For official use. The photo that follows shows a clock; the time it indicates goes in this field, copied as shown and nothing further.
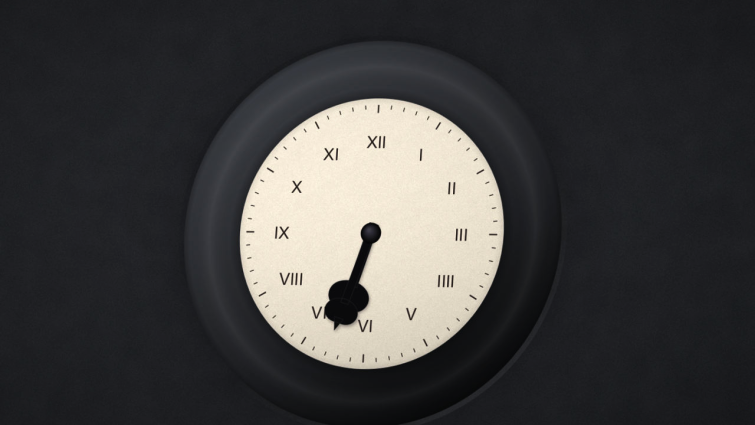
6:33
